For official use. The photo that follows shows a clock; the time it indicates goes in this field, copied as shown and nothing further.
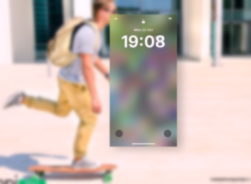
19:08
